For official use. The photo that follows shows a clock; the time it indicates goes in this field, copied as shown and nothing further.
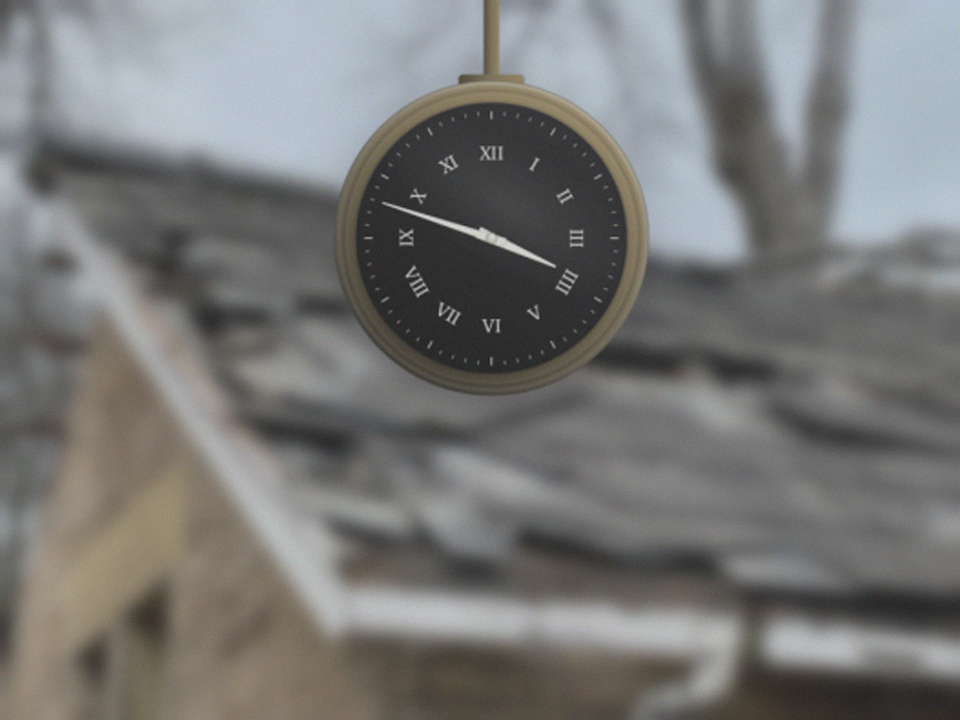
3:48
